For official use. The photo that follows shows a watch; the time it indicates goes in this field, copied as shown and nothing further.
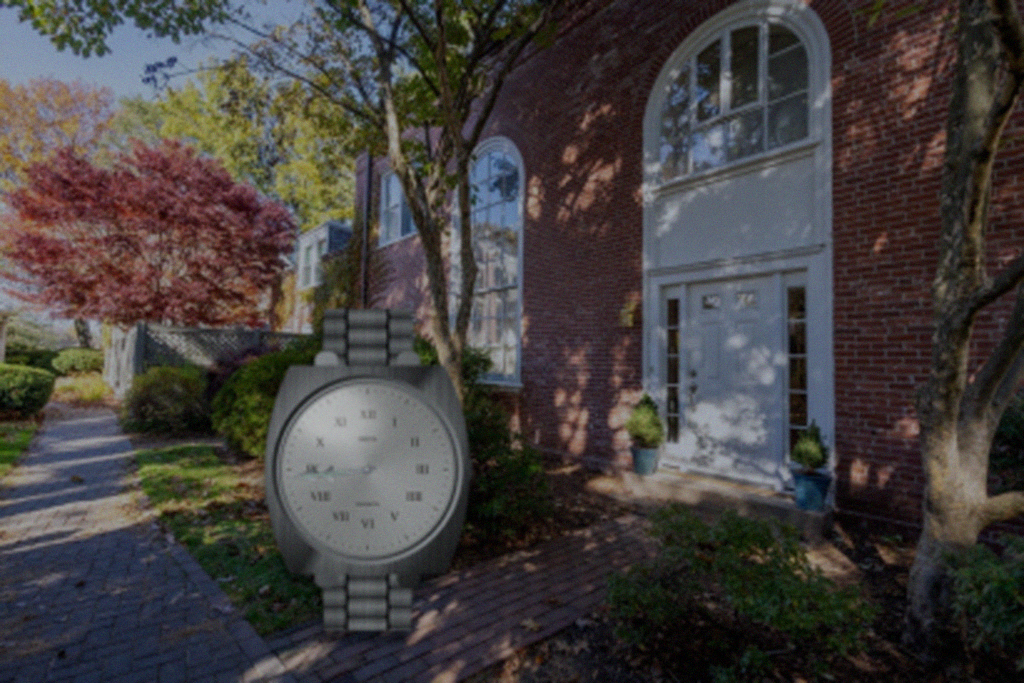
8:44
